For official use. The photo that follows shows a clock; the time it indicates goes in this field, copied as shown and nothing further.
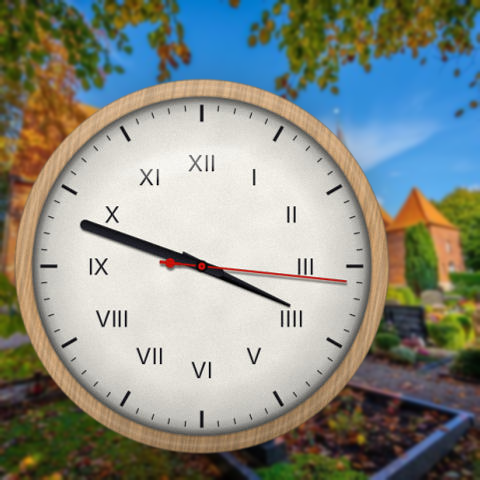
3:48:16
